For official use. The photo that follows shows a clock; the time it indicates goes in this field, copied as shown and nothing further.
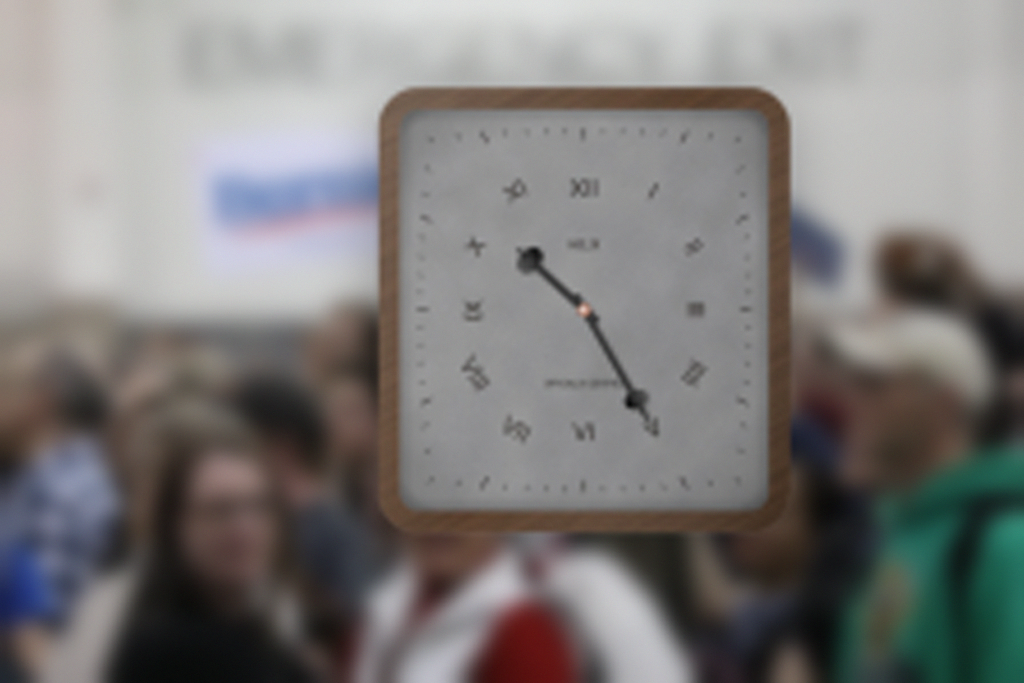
10:25
